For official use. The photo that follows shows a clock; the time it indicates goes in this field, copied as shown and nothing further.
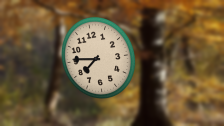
7:46
